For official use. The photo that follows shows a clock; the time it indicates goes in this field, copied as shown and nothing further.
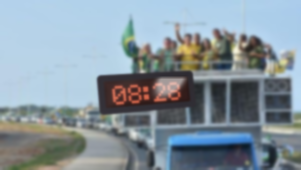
8:28
